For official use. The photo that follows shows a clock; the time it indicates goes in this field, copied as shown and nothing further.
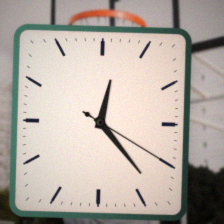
12:23:20
